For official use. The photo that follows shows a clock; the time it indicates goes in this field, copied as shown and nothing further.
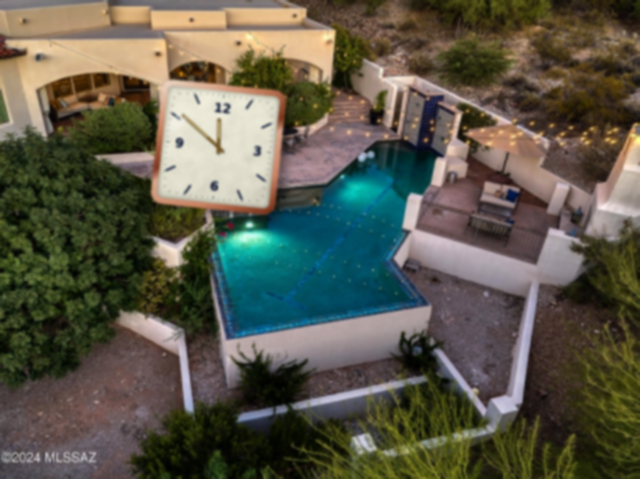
11:51
